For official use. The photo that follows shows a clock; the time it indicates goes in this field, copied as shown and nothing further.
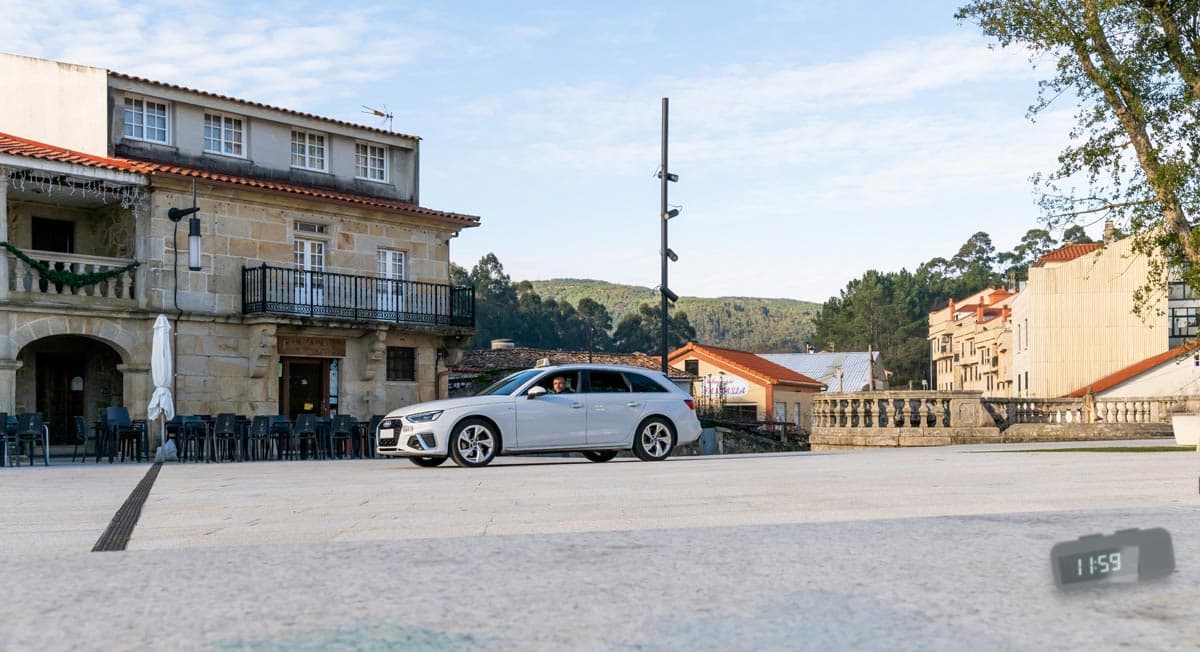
11:59
